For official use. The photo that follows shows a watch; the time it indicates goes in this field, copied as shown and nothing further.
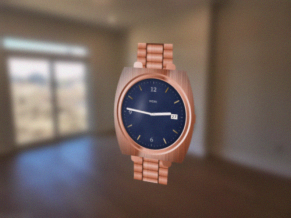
2:46
